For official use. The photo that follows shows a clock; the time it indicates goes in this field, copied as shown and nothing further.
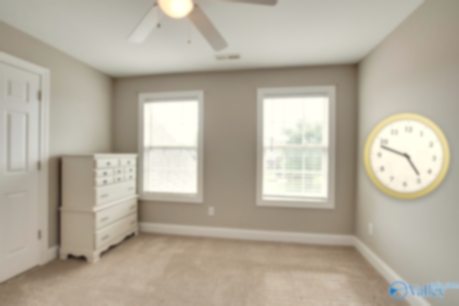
4:48
